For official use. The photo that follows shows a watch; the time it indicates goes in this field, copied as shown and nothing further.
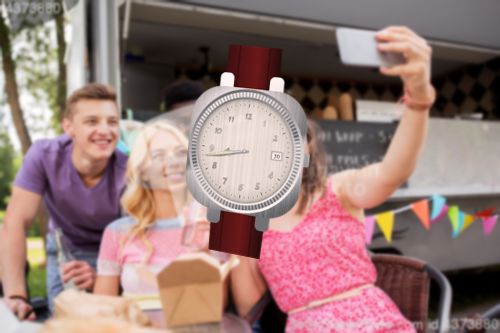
8:43
